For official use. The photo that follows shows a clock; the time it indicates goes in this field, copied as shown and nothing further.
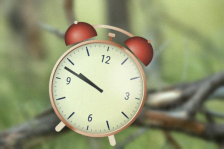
9:48
